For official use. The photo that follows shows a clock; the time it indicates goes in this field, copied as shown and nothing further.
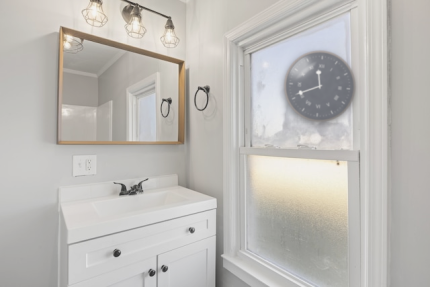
11:41
